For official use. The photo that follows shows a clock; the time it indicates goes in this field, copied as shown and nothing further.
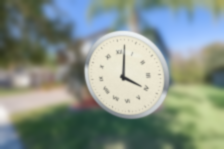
4:02
